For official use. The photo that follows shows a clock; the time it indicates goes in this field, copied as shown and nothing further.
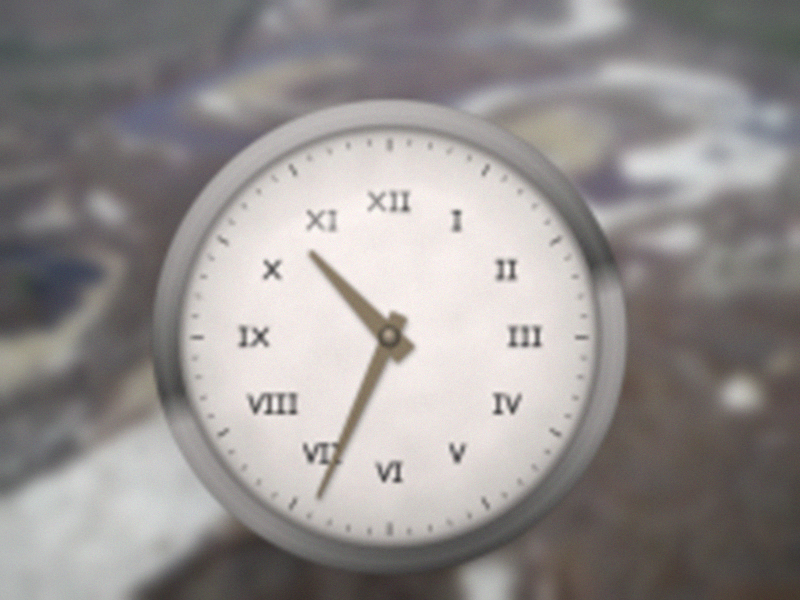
10:34
